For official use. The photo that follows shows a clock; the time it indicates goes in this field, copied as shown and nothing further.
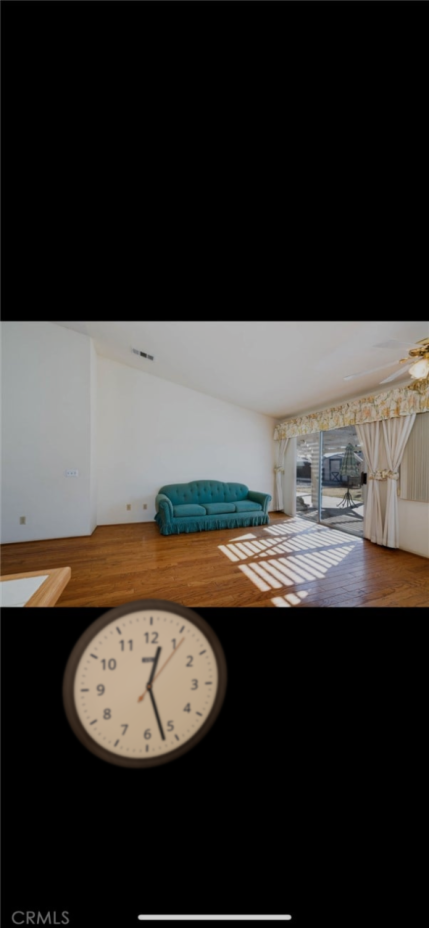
12:27:06
